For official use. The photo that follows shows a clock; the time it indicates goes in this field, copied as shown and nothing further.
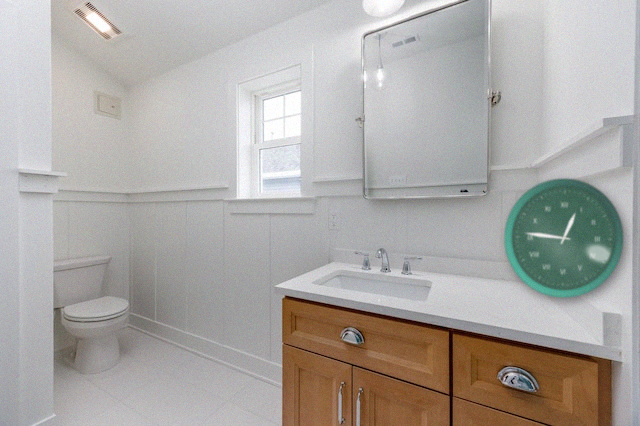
12:46
